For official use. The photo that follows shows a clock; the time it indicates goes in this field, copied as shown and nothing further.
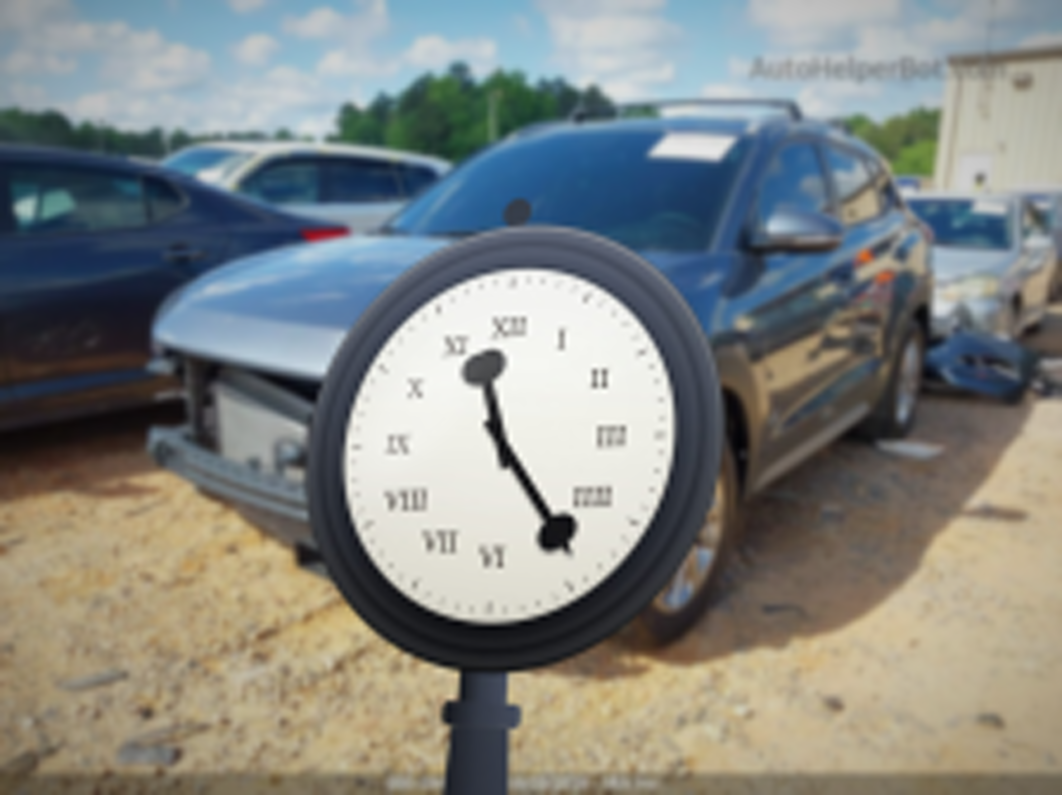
11:24
